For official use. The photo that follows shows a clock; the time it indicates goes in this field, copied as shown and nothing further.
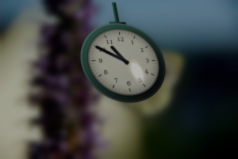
10:50
